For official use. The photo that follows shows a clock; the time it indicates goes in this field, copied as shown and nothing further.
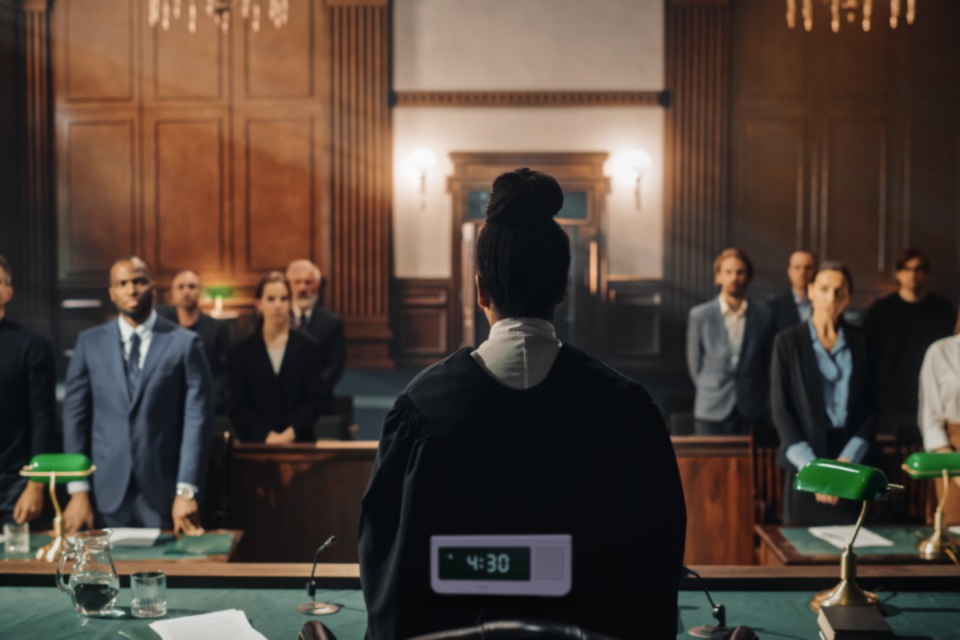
4:30
